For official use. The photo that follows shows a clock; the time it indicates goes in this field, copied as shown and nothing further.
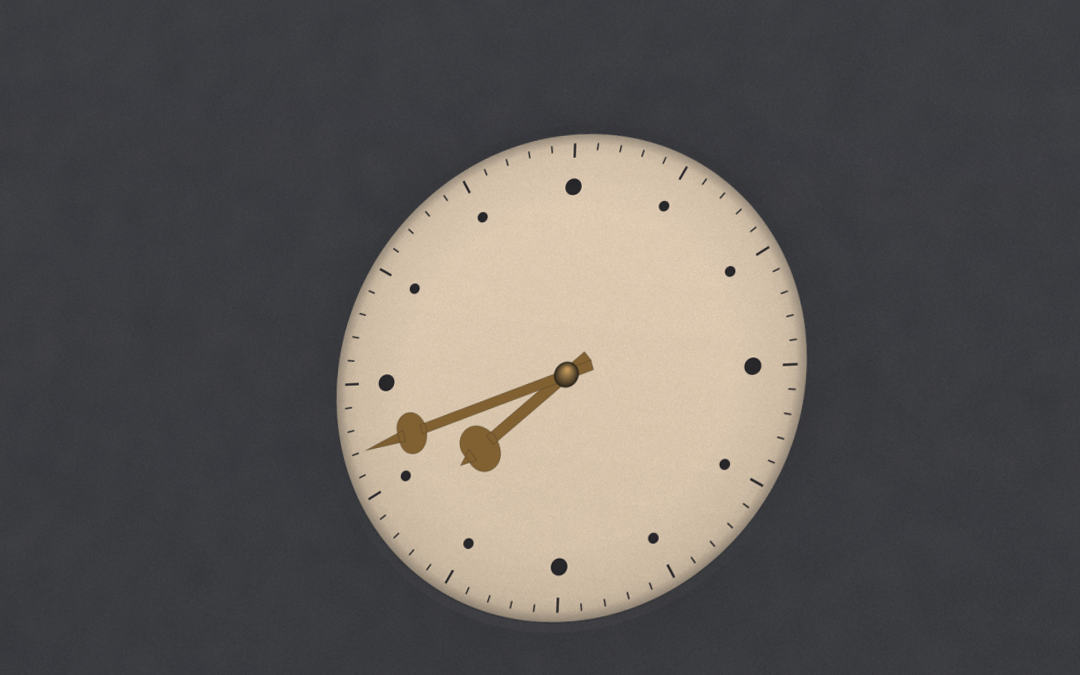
7:42
